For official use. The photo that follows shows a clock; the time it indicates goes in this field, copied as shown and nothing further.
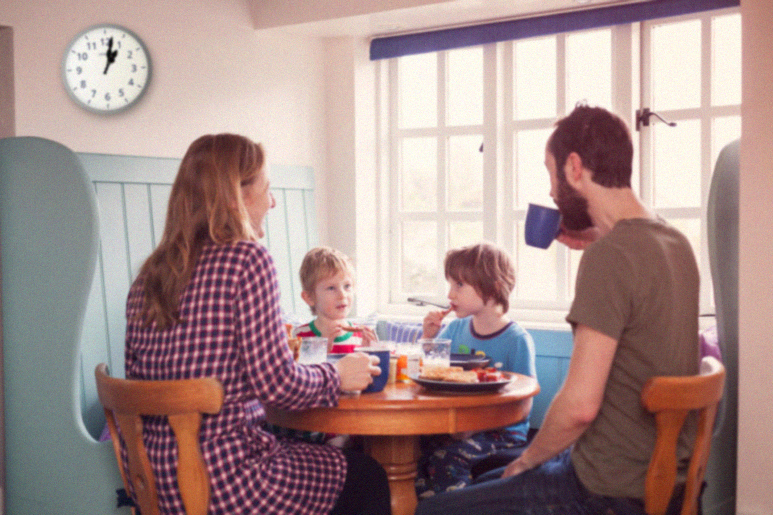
1:02
